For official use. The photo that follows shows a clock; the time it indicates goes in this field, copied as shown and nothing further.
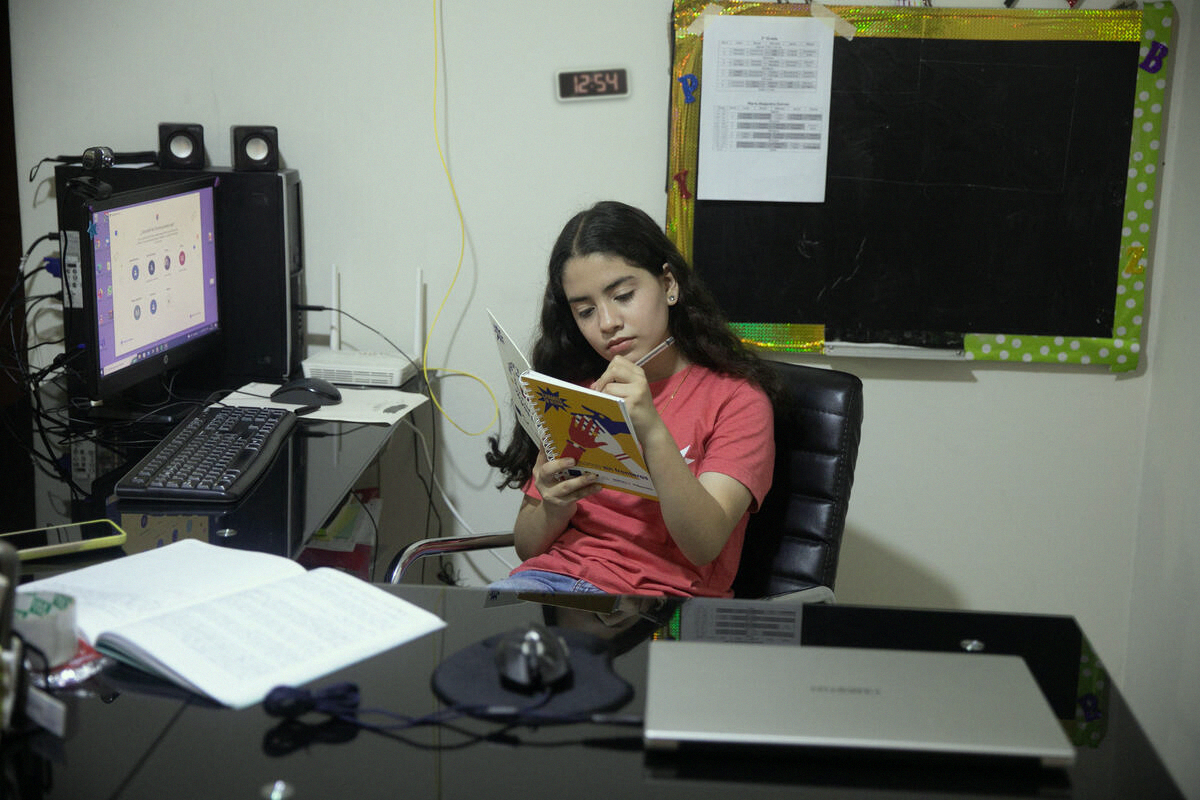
12:54
